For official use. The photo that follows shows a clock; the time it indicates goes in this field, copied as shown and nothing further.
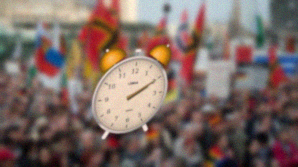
2:10
